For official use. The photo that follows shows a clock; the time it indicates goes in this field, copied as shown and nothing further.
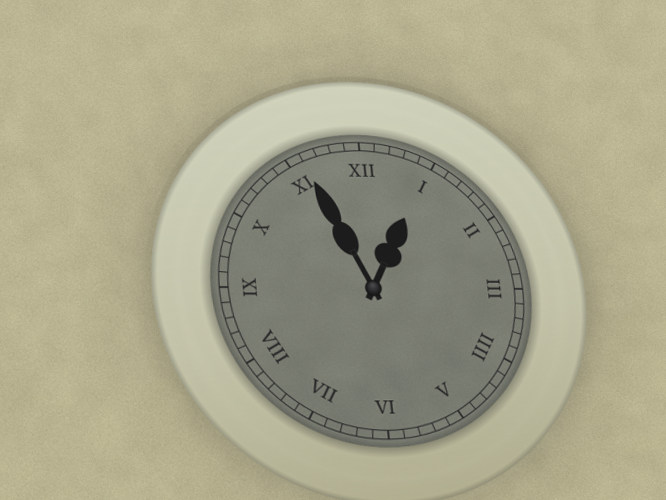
12:56
